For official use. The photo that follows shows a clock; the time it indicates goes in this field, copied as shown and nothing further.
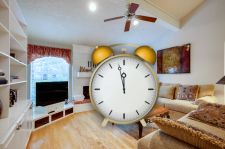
11:58
